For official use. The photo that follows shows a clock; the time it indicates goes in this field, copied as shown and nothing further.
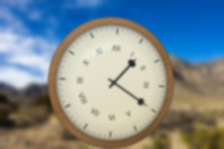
1:20
